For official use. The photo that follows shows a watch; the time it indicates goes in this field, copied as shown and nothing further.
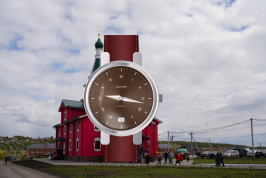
9:17
